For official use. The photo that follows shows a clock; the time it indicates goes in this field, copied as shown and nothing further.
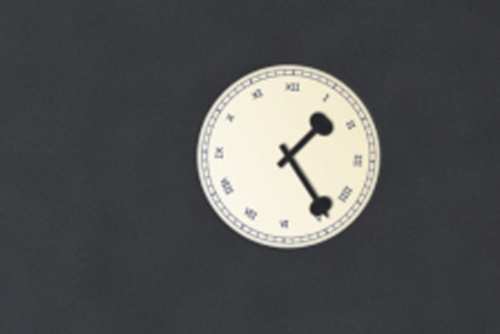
1:24
